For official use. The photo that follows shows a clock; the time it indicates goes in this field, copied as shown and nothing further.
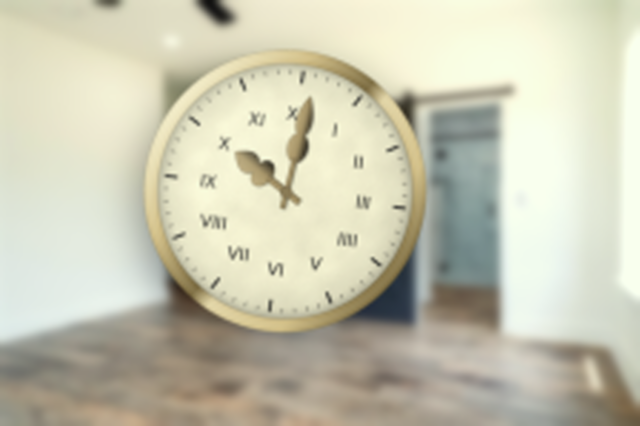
10:01
